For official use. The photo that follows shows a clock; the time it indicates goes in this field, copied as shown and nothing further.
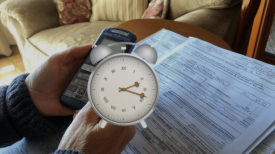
2:18
